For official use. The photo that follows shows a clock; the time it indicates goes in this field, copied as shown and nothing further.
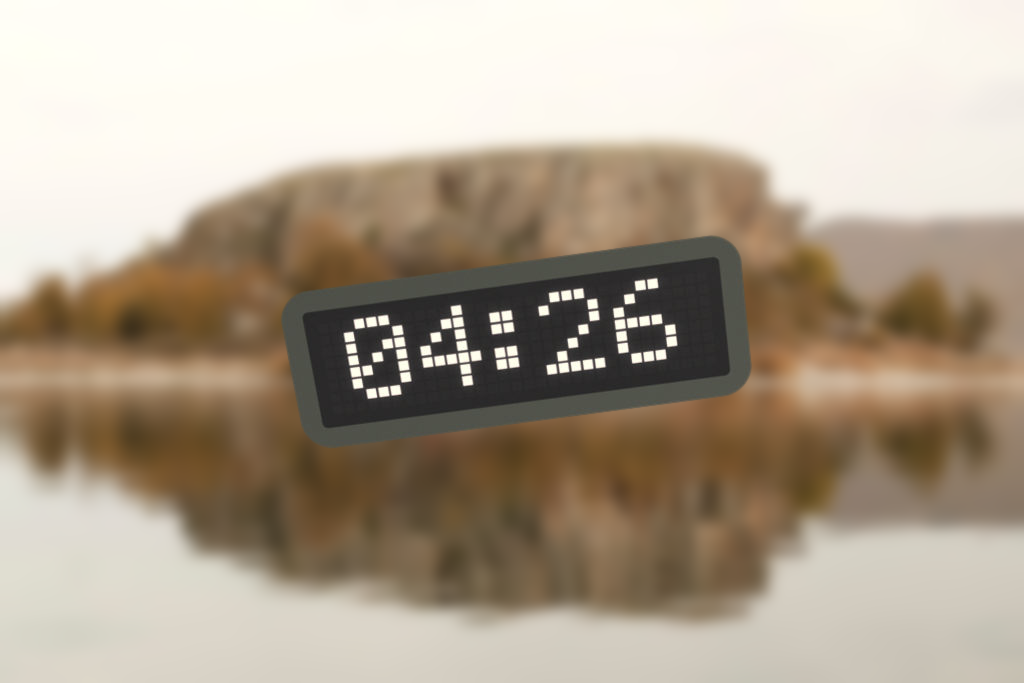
4:26
